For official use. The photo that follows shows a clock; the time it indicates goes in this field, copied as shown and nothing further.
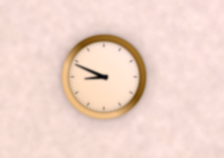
8:49
